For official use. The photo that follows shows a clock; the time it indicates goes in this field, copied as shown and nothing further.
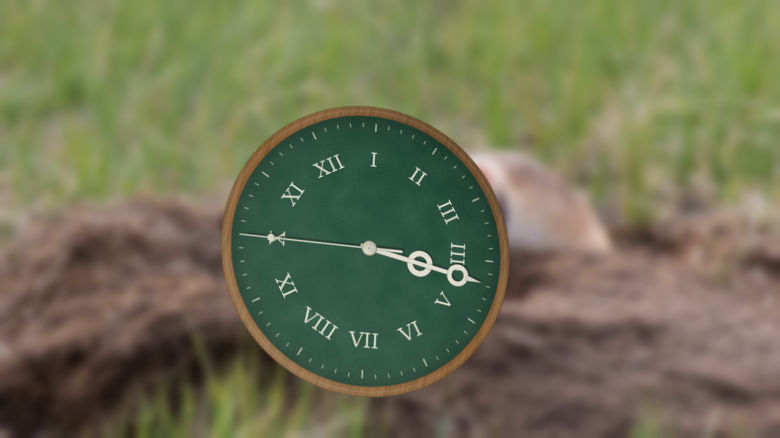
4:21:50
